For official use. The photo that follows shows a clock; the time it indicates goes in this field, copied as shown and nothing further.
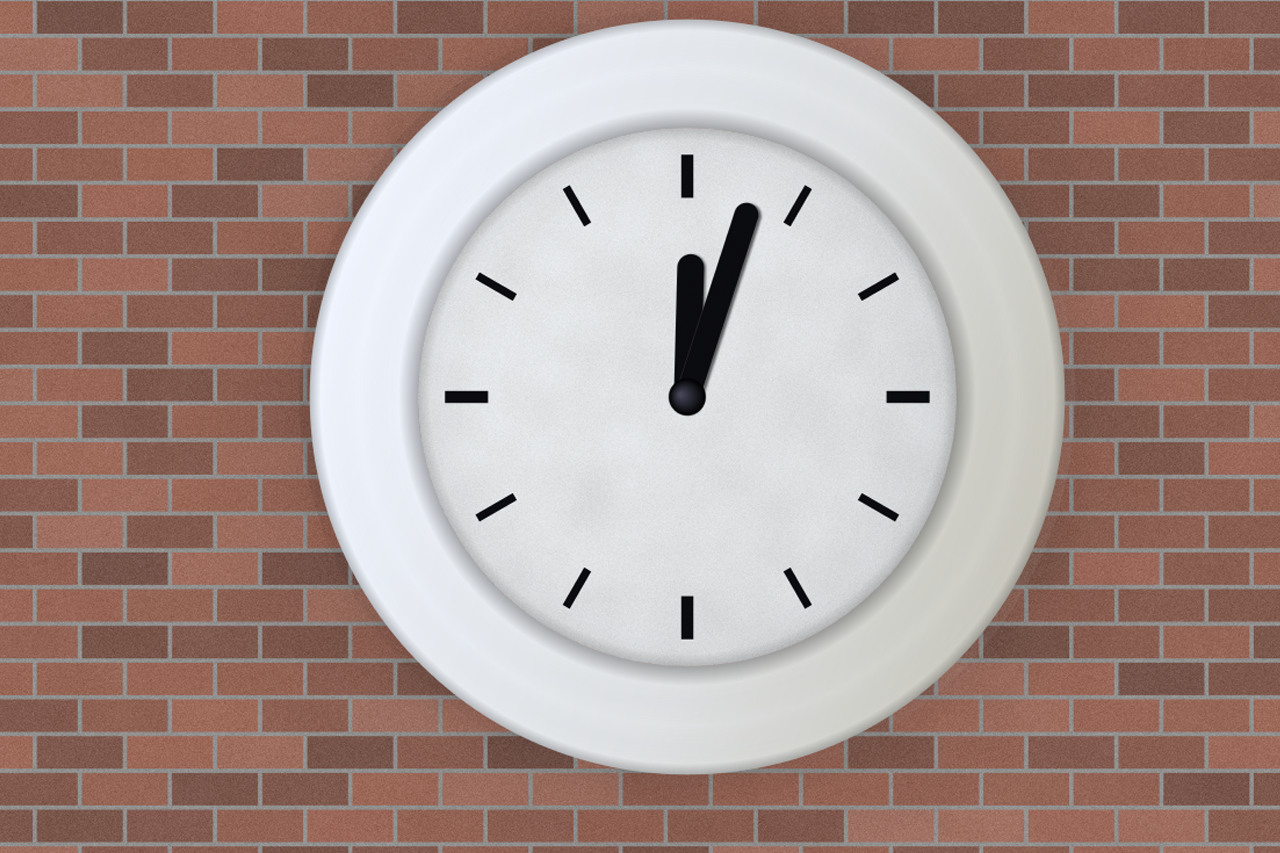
12:03
